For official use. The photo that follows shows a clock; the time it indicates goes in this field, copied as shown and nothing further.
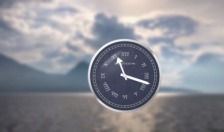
11:18
